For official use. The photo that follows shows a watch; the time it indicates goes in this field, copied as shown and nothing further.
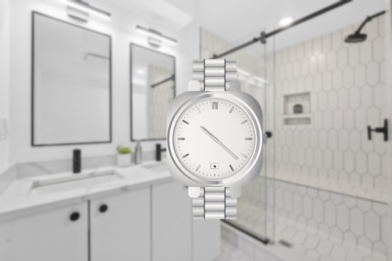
10:22
